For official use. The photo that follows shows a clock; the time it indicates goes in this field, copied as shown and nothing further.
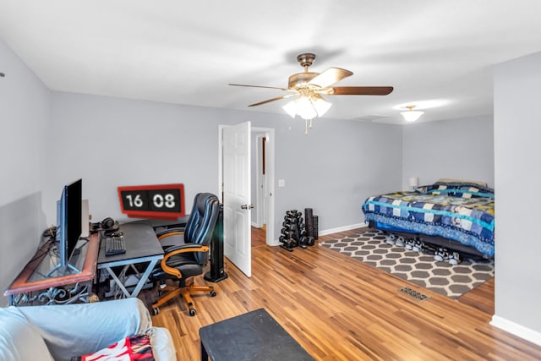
16:08
